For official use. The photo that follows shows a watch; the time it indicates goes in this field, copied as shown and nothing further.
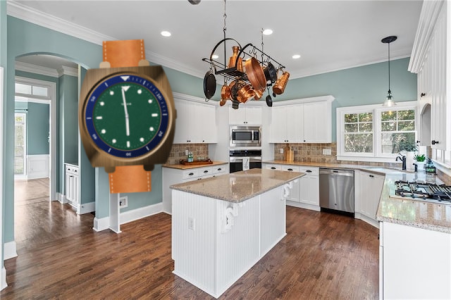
5:59
